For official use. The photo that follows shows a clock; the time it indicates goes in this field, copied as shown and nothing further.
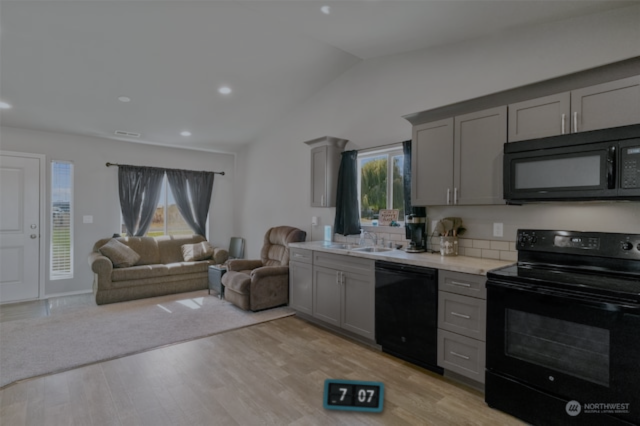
7:07
